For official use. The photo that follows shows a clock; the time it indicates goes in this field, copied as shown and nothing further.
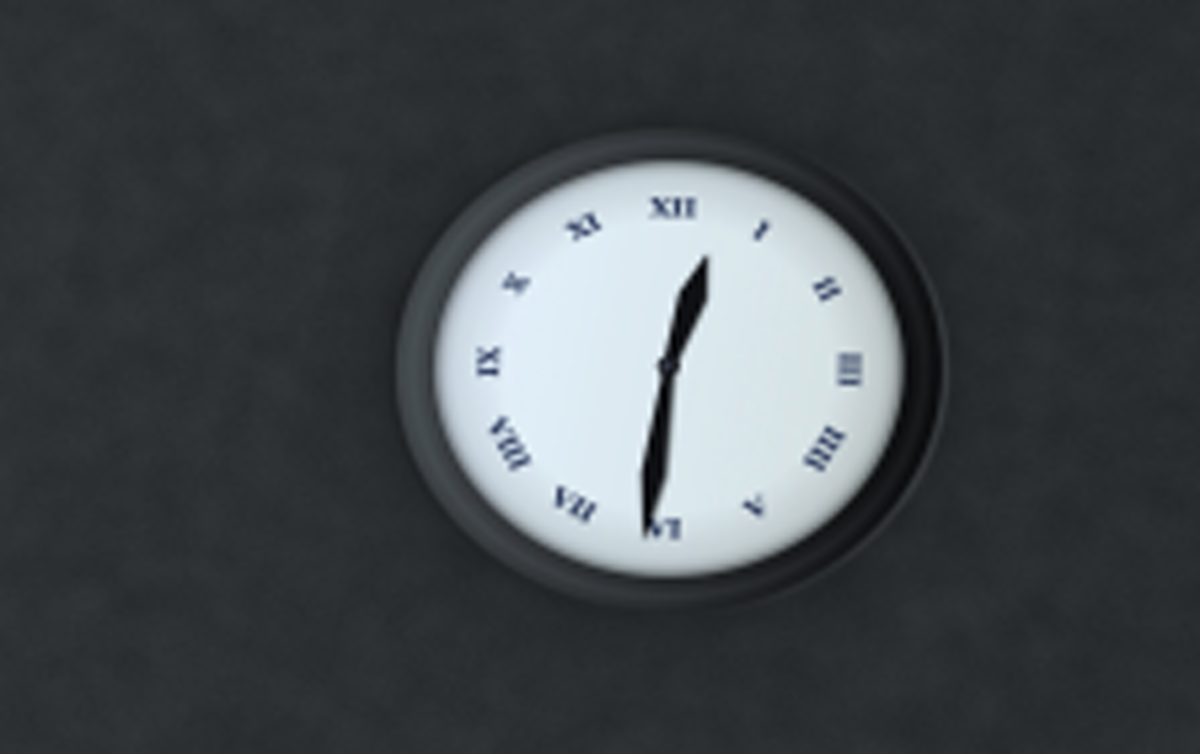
12:31
